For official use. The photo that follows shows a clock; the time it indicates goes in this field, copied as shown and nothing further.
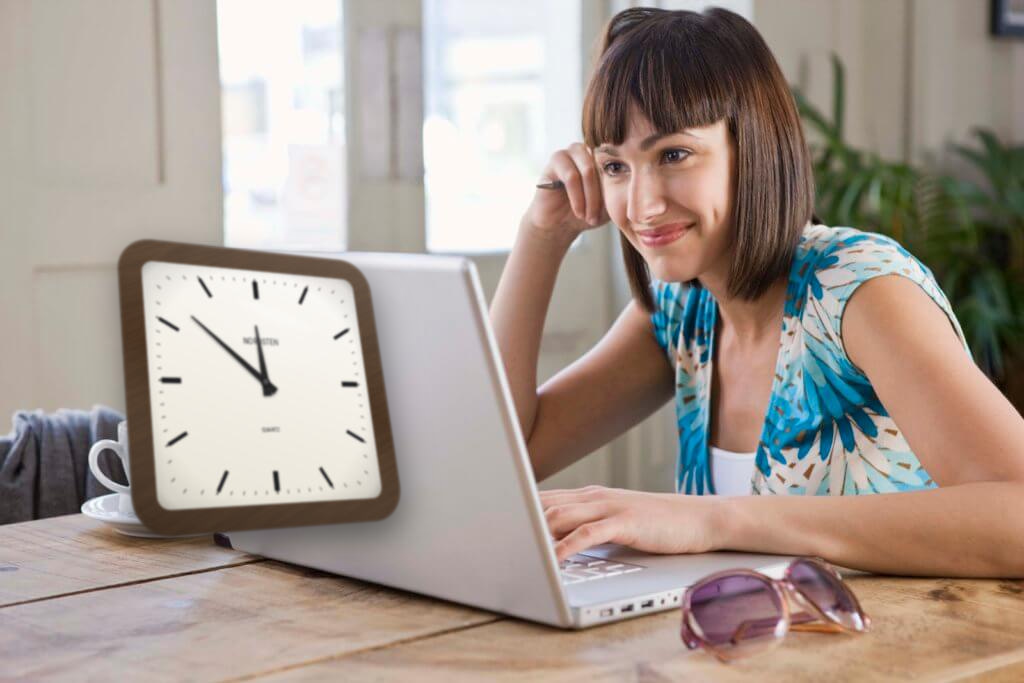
11:52
